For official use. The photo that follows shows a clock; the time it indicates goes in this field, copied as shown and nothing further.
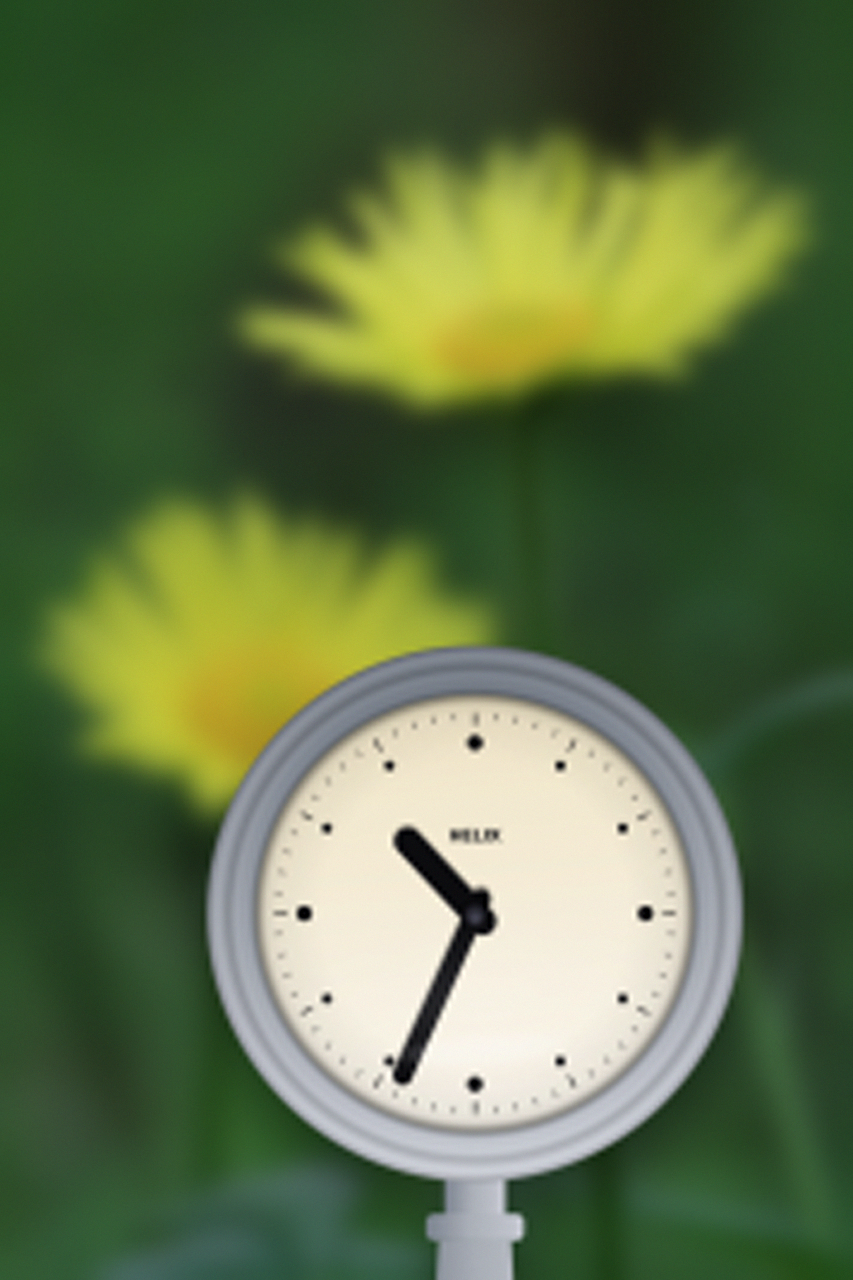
10:34
